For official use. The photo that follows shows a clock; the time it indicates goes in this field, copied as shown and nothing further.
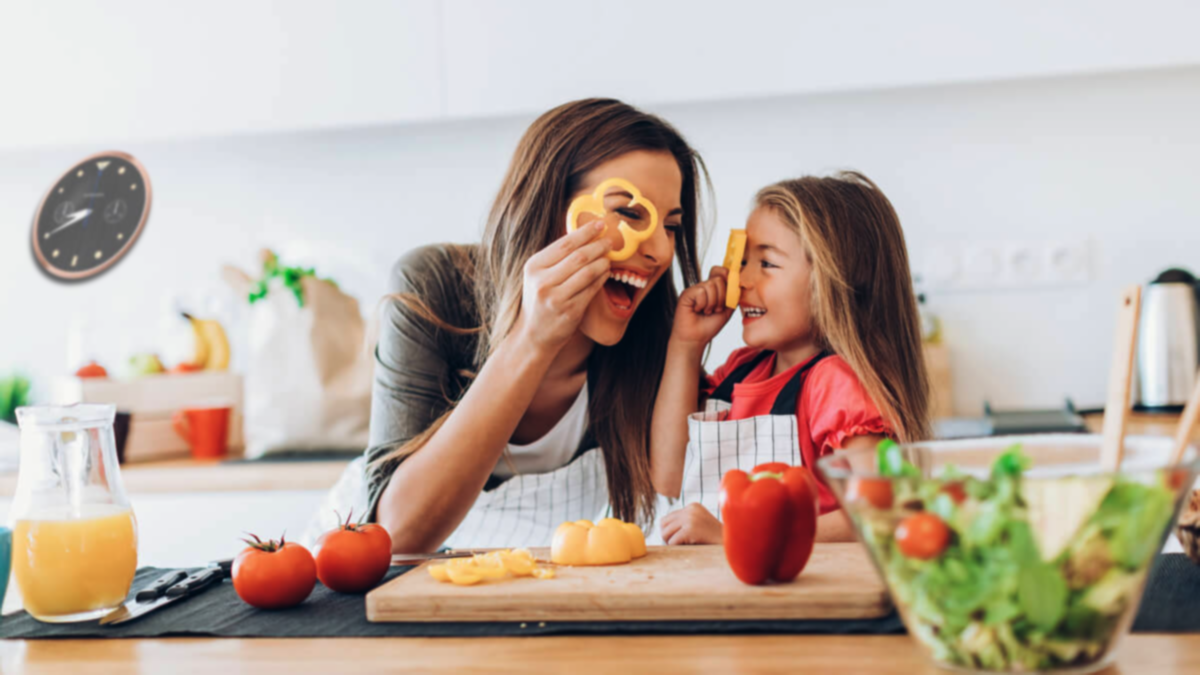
8:40
